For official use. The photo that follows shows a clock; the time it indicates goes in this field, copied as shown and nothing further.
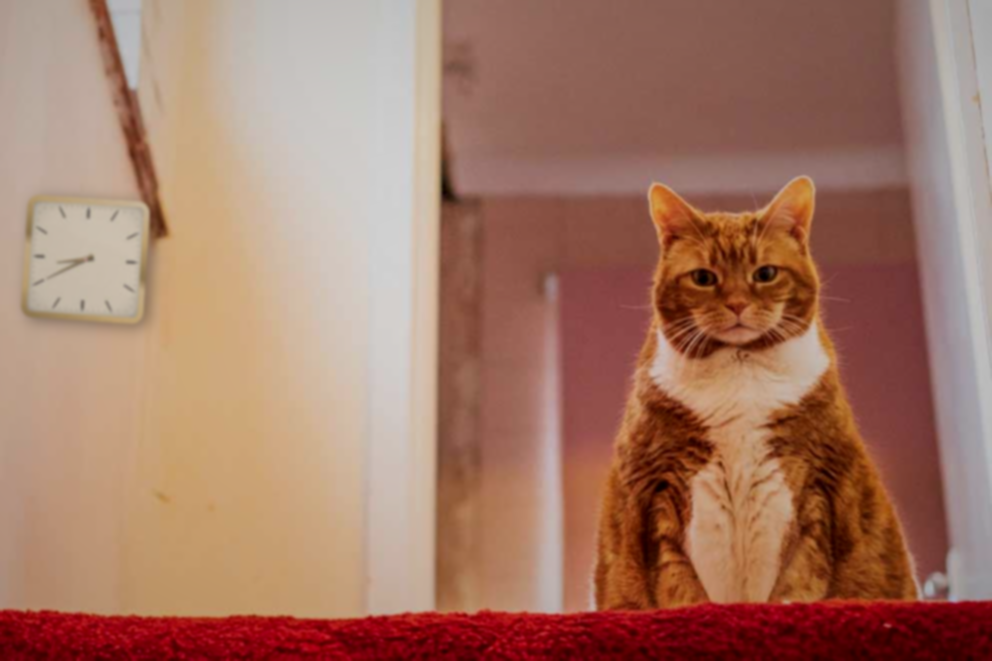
8:40
